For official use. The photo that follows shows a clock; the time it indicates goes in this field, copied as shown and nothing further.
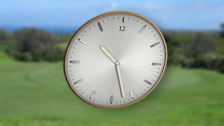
10:27
